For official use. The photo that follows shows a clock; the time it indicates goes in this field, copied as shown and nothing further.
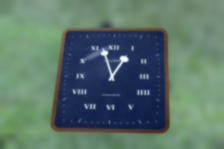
12:57
